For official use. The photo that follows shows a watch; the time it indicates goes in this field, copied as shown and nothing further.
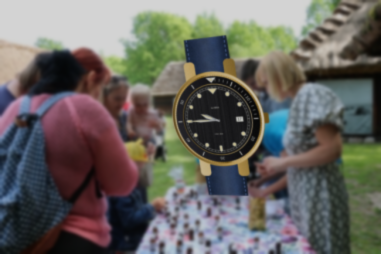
9:45
